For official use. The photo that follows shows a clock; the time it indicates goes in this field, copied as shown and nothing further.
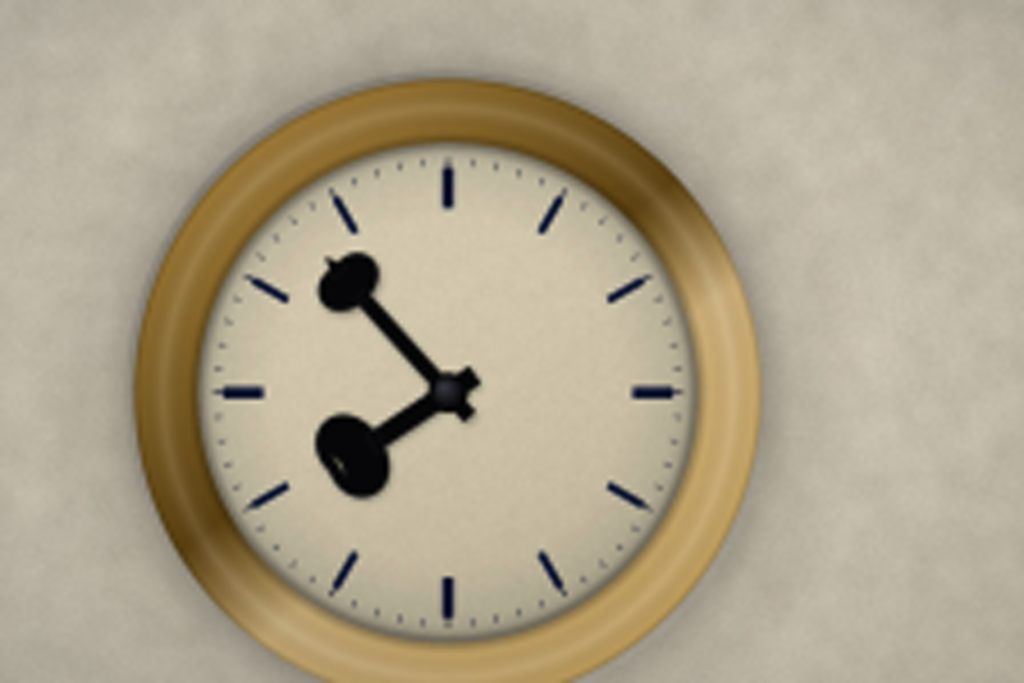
7:53
